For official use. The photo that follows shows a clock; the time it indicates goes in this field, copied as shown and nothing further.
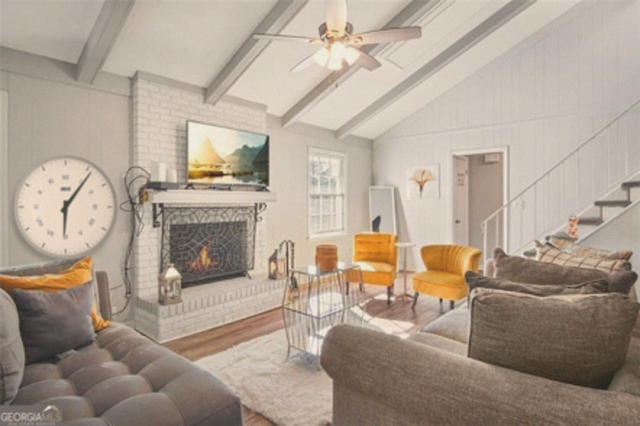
6:06
